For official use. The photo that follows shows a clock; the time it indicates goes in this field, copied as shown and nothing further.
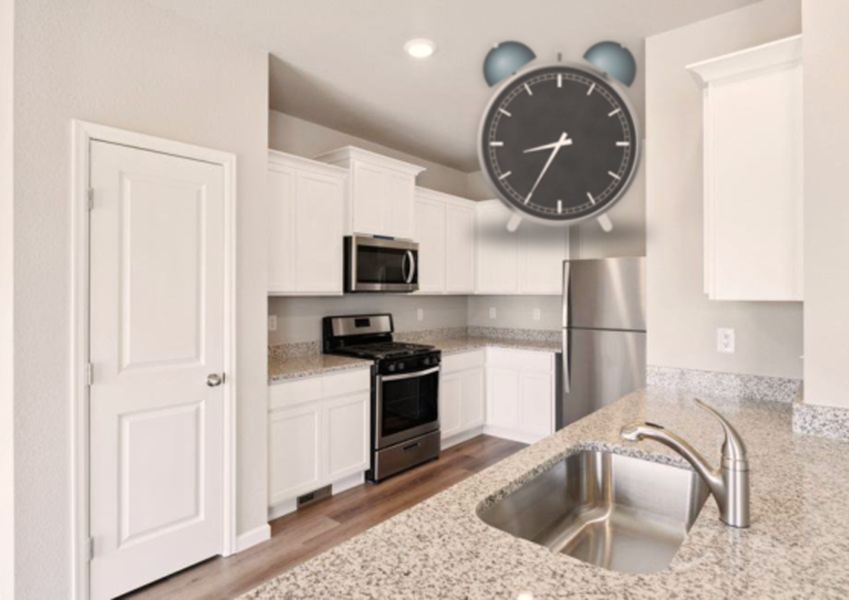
8:35
